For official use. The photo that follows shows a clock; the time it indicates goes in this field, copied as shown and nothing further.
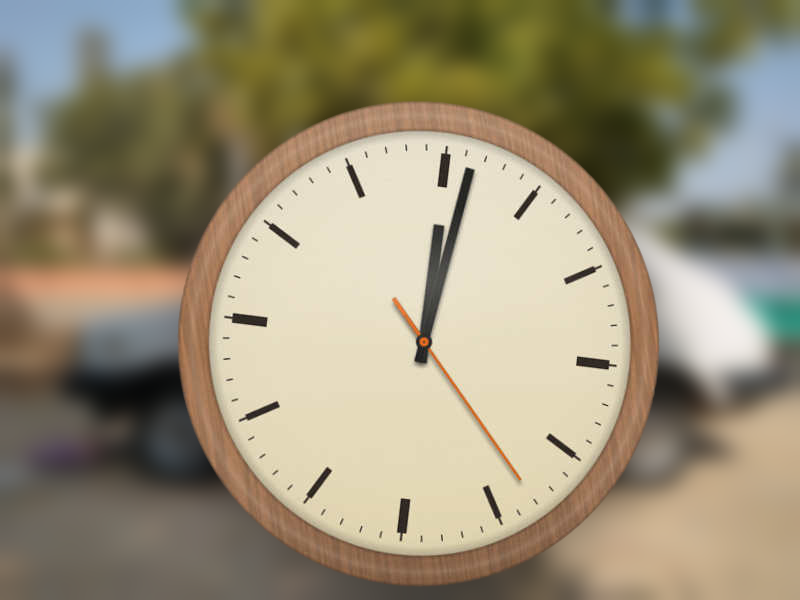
12:01:23
